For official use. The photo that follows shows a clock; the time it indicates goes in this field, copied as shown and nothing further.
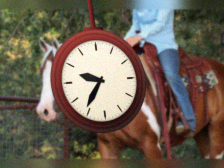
9:36
